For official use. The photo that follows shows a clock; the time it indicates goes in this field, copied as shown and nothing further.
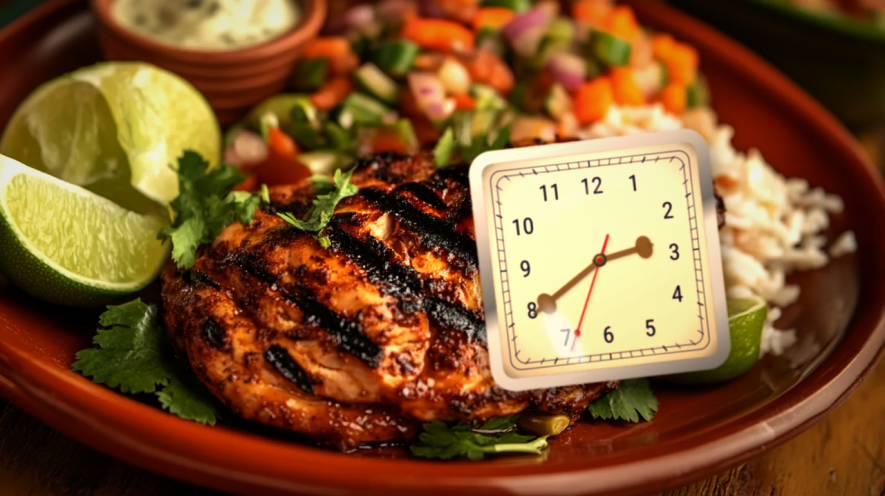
2:39:34
